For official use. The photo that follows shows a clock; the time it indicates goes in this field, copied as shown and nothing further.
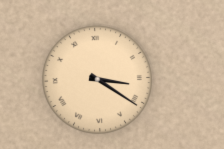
3:21
